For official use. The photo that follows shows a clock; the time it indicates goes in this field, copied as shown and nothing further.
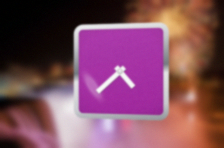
4:38
